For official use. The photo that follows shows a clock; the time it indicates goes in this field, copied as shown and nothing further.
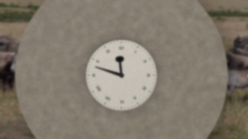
11:48
